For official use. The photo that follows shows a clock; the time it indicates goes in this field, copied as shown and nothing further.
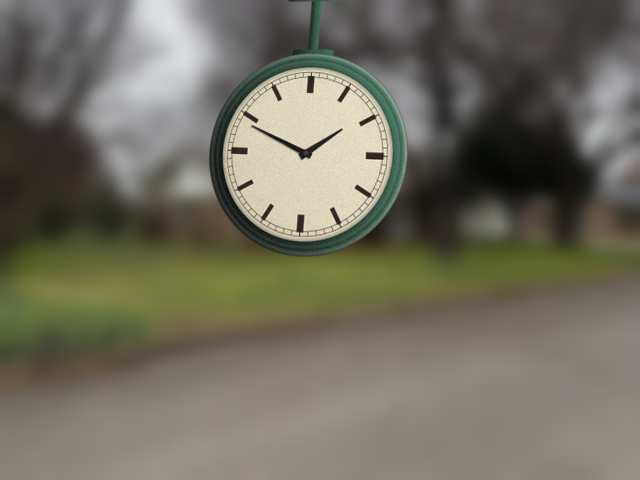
1:49
